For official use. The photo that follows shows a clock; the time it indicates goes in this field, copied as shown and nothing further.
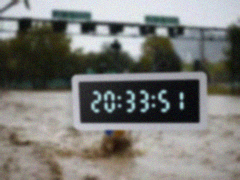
20:33:51
